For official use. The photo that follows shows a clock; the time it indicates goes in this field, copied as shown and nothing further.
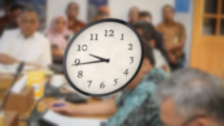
9:44
